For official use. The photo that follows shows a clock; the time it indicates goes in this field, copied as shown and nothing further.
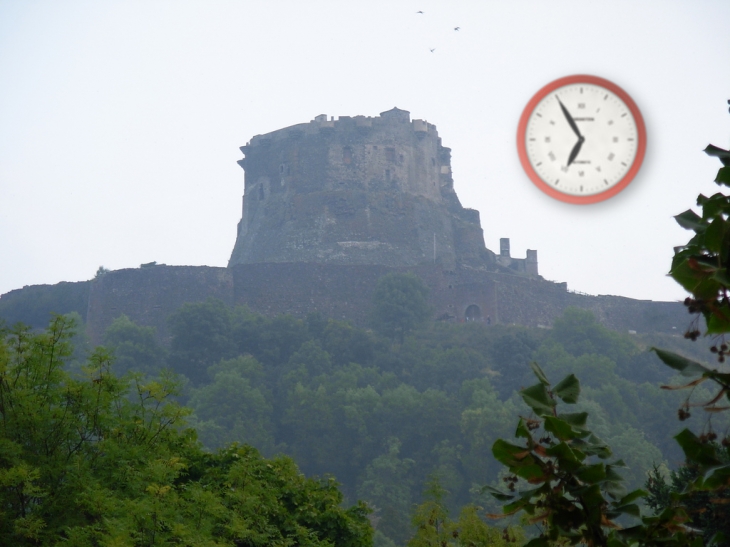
6:55
